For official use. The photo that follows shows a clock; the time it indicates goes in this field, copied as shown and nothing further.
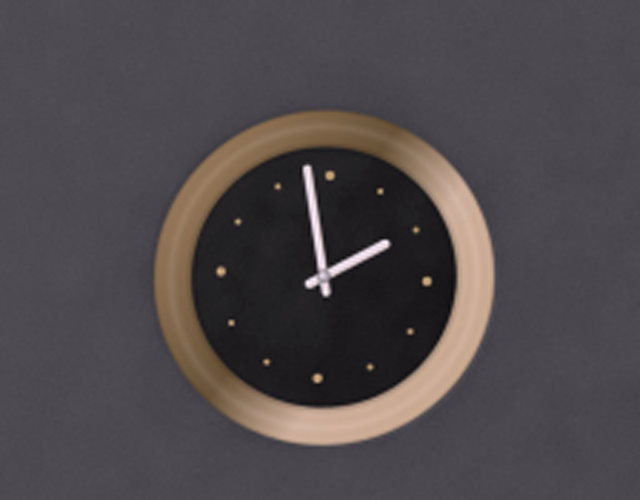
1:58
